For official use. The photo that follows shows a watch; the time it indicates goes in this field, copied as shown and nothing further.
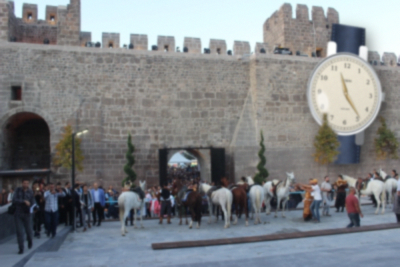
11:24
